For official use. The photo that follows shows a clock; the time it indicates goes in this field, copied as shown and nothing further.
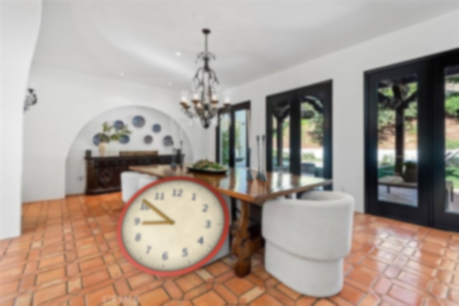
8:51
